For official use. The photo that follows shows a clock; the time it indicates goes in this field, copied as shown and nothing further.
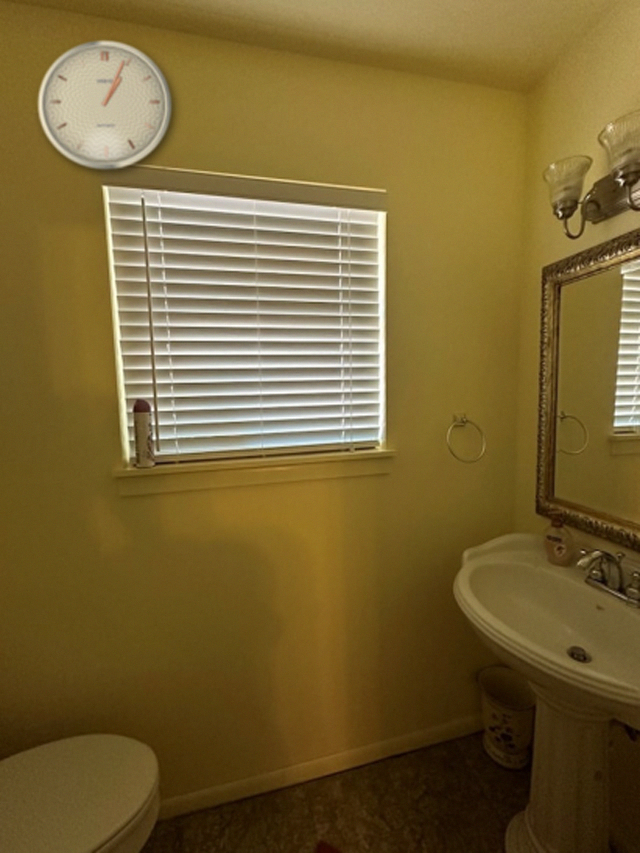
1:04
